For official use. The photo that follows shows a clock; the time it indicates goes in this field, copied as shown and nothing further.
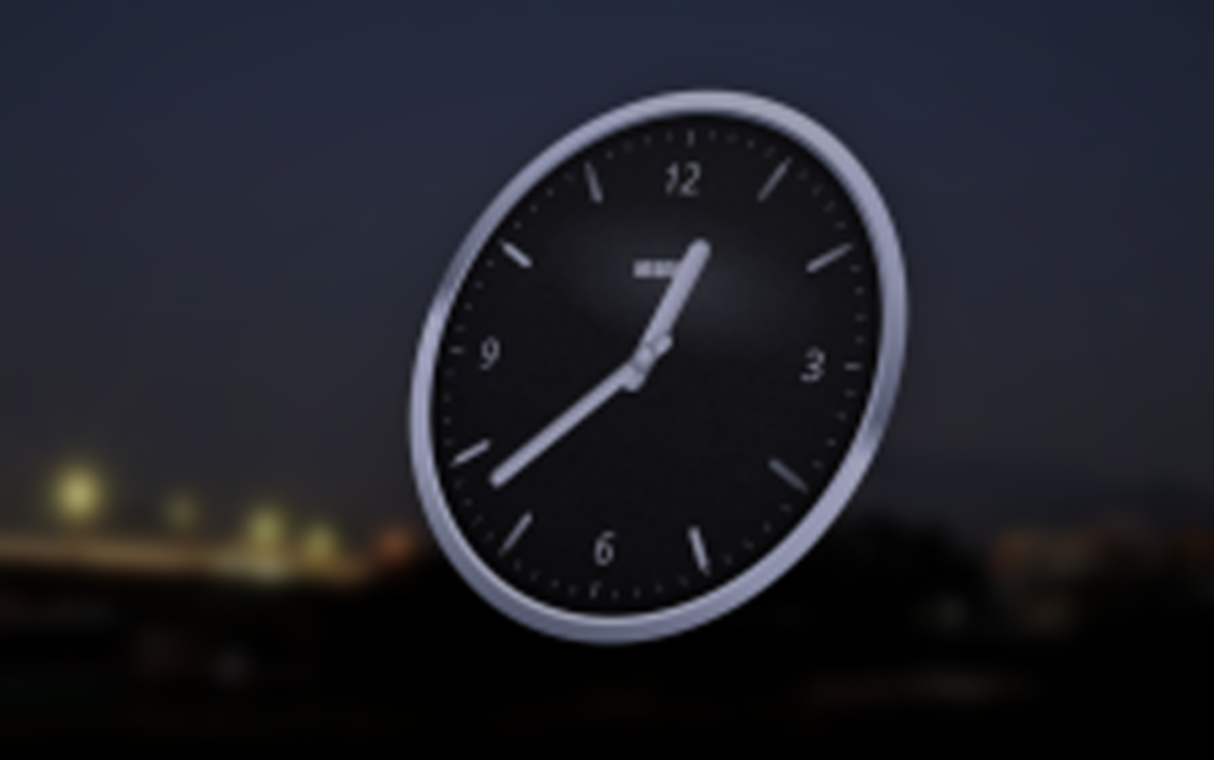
12:38
